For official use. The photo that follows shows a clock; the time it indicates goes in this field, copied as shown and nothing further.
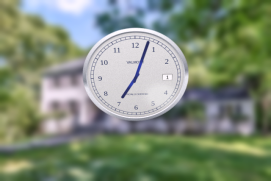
7:03
